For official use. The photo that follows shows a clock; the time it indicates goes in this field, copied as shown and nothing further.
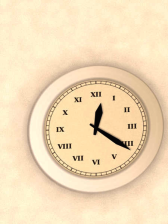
12:21
